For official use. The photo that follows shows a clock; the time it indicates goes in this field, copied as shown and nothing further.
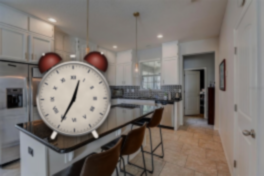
12:35
